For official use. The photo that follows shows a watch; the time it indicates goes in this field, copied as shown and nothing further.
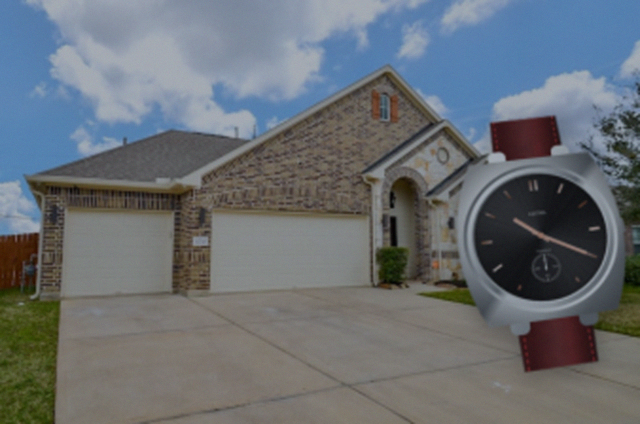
10:20
